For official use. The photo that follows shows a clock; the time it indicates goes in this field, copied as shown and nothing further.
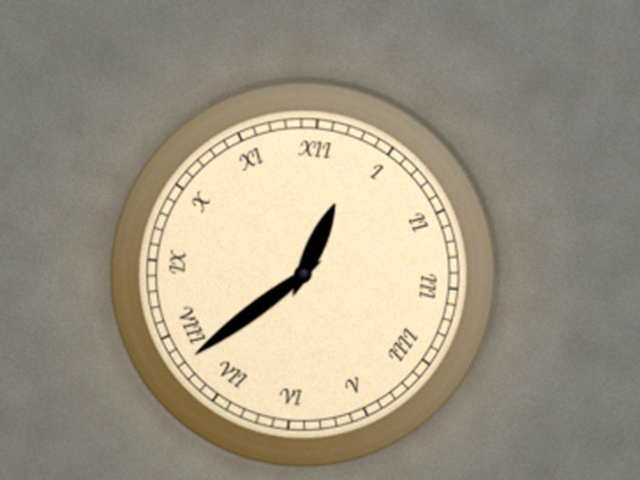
12:38
